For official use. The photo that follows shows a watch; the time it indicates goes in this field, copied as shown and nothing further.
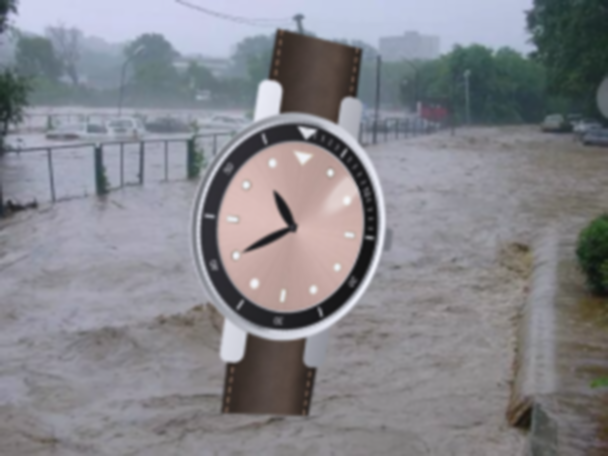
10:40
